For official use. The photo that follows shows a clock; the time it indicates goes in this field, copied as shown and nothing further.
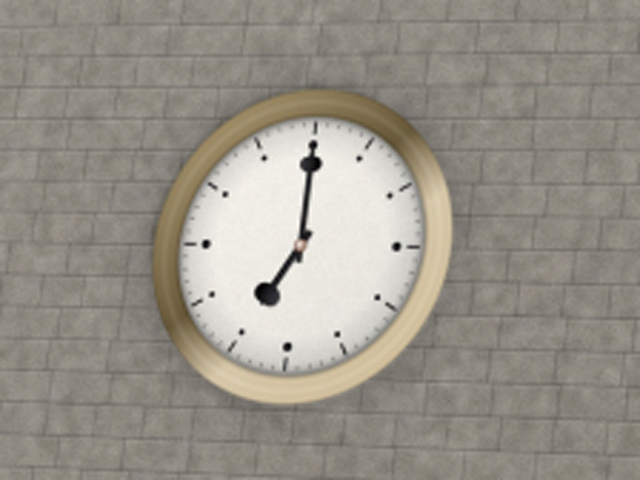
7:00
